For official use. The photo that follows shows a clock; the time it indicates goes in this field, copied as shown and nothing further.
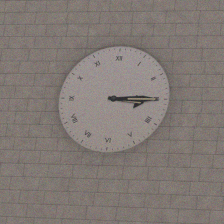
3:15
